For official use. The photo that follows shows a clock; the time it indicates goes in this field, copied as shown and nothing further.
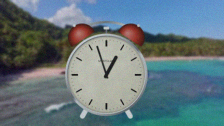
12:57
